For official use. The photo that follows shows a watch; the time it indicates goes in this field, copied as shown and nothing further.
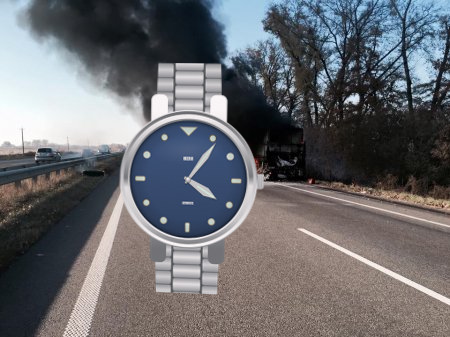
4:06
